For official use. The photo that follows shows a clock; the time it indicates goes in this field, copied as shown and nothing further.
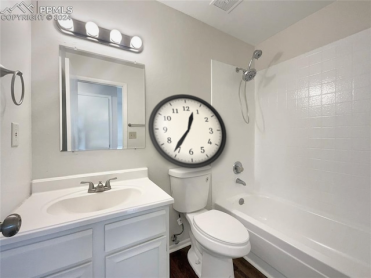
12:36
